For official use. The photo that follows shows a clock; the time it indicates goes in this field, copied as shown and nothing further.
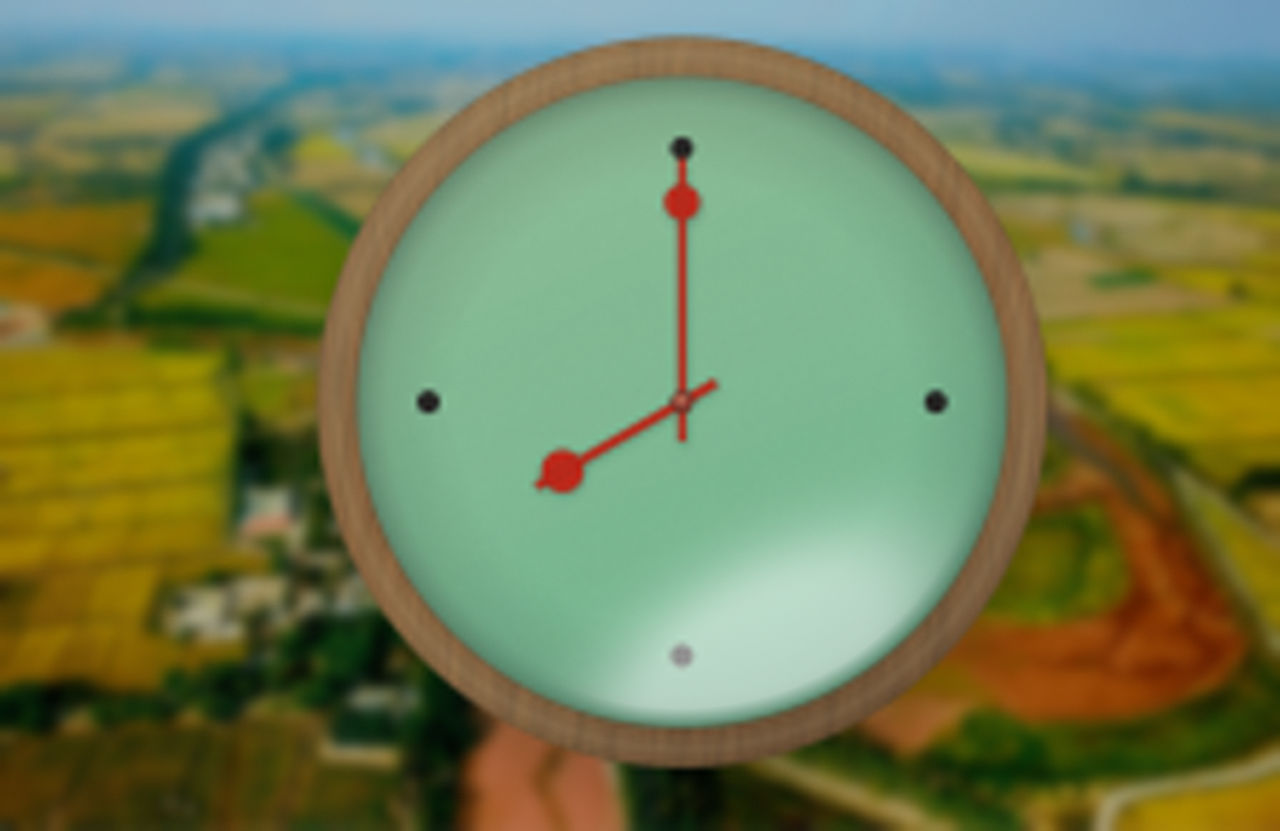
8:00
